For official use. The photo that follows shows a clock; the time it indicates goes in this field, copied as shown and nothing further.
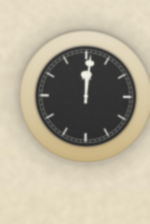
12:01
